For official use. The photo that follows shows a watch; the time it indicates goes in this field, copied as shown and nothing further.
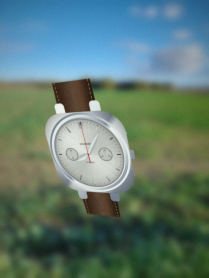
8:06
